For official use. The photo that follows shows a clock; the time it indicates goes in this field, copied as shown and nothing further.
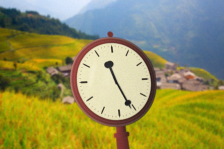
11:26
